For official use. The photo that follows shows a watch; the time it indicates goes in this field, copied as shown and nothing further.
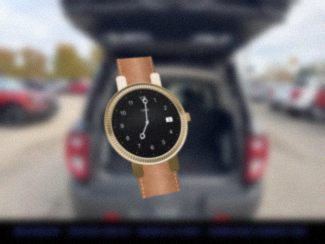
7:01
